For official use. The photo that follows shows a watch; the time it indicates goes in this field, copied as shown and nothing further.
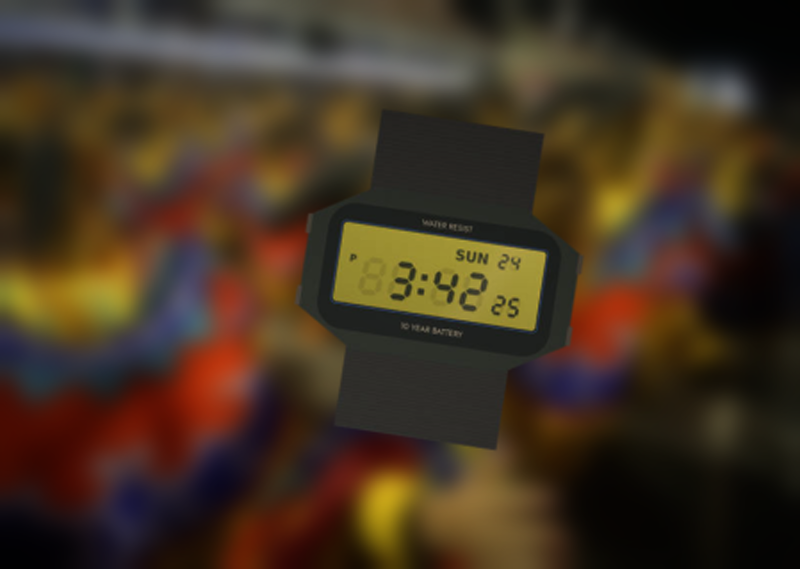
3:42:25
